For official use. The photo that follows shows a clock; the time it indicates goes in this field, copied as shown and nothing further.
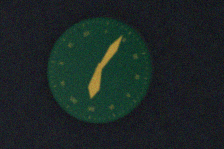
7:09
